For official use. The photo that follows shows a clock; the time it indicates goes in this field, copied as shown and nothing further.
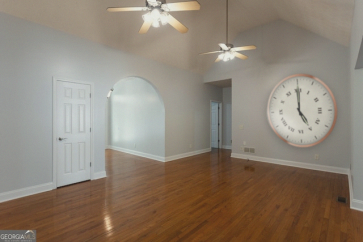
5:00
